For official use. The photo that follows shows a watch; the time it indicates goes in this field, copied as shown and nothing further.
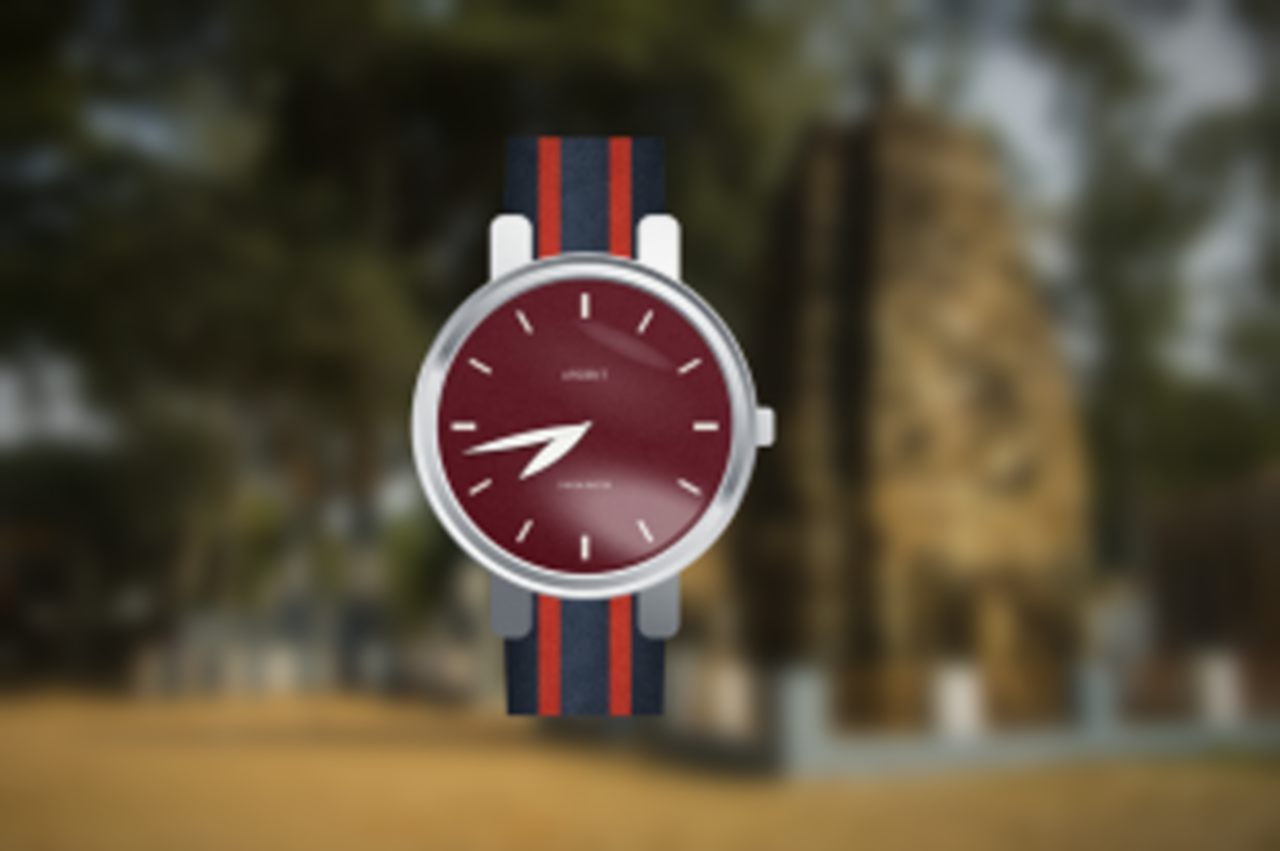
7:43
